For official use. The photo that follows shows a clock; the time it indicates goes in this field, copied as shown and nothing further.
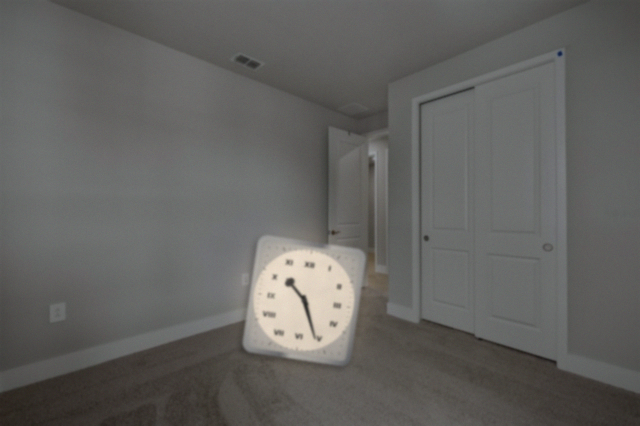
10:26
